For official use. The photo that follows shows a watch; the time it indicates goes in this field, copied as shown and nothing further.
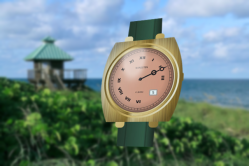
2:11
